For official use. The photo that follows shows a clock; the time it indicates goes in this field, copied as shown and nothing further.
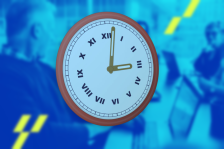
3:02
